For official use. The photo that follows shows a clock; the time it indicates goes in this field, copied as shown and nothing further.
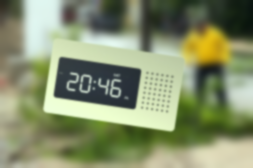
20:46
